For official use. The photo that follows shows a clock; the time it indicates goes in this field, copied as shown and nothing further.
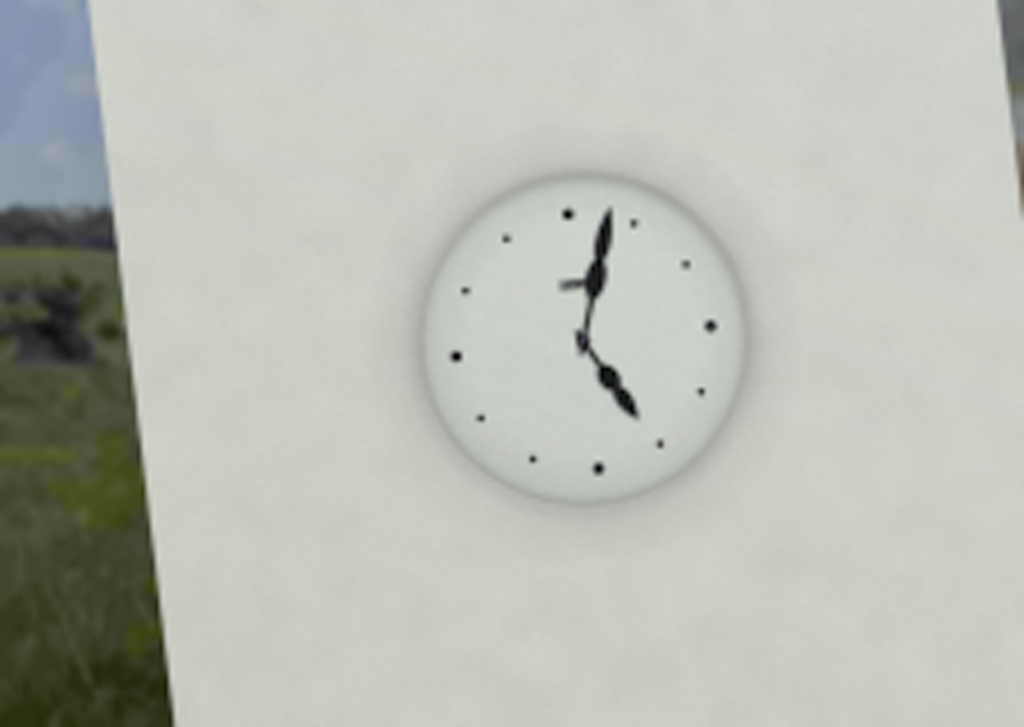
5:03
